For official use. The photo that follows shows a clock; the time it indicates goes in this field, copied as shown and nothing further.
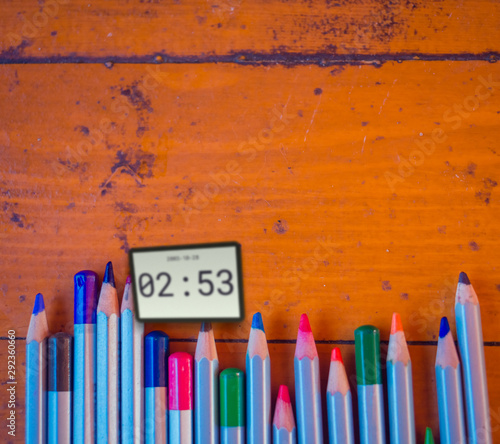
2:53
